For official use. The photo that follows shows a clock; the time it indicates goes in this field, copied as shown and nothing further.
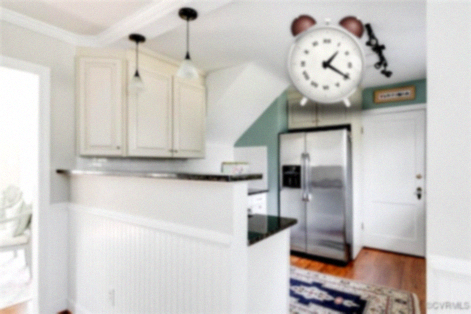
1:20
